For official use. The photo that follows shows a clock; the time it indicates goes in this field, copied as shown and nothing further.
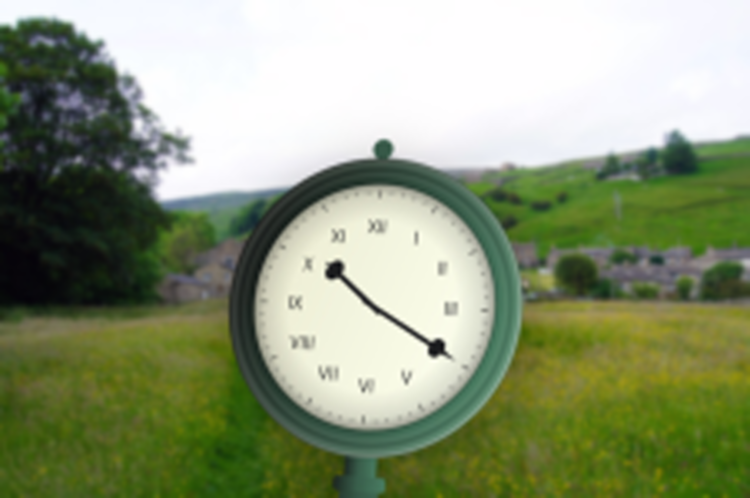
10:20
